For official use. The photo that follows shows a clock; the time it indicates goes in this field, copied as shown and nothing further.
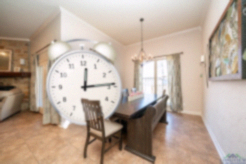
12:14
